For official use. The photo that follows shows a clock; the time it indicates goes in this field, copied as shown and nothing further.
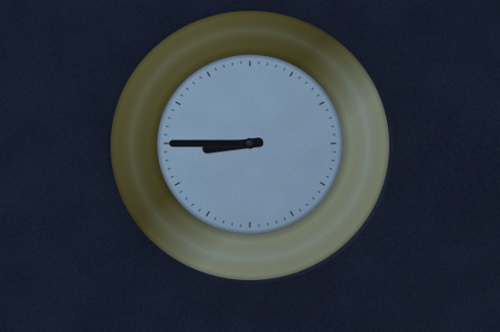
8:45
